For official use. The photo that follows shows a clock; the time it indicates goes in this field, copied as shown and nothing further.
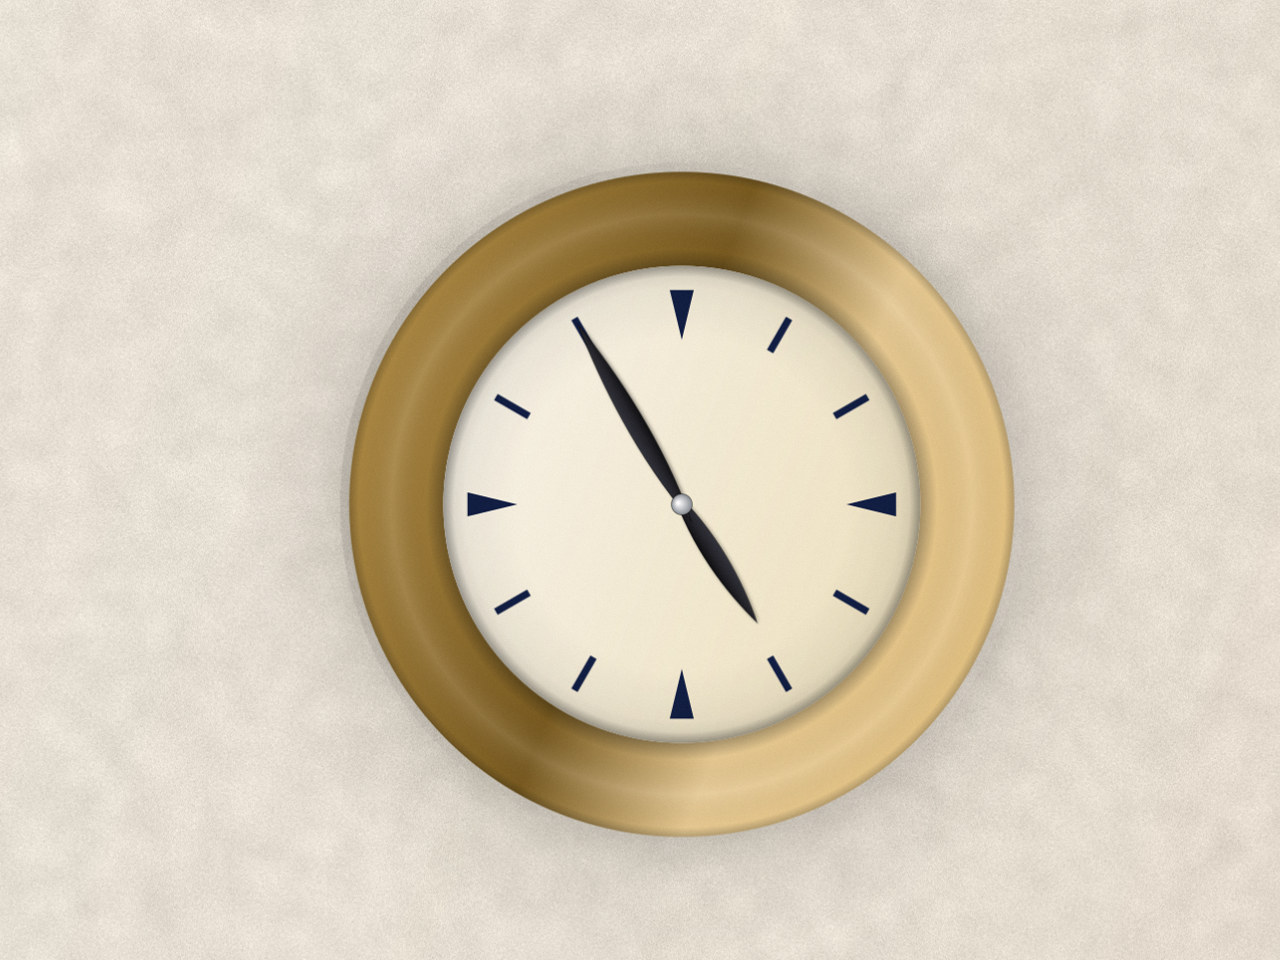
4:55
